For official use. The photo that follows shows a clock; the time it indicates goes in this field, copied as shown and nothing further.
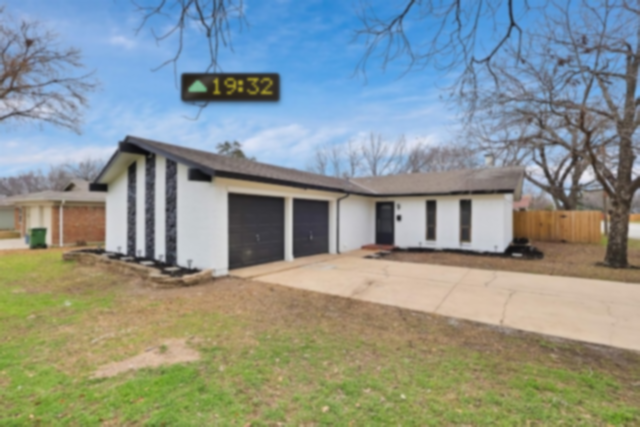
19:32
